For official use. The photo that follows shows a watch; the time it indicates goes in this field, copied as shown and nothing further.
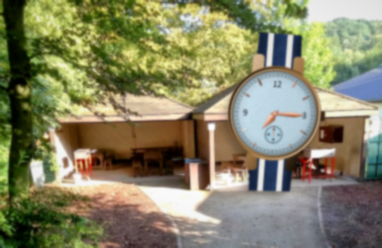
7:15
